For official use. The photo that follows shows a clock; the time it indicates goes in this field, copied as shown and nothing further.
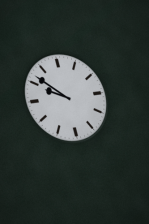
9:52
